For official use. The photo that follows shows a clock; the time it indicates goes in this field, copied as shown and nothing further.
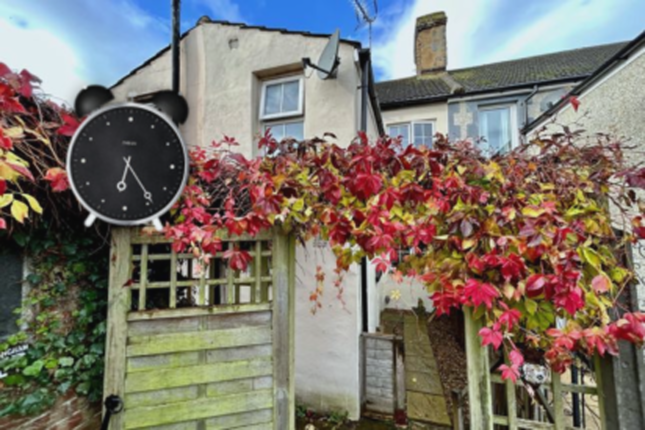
6:24
